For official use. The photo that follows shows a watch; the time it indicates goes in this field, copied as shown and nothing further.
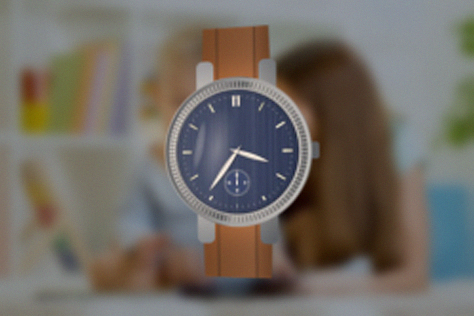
3:36
